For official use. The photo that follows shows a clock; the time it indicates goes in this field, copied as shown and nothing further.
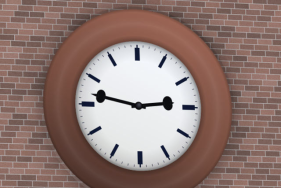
2:47
